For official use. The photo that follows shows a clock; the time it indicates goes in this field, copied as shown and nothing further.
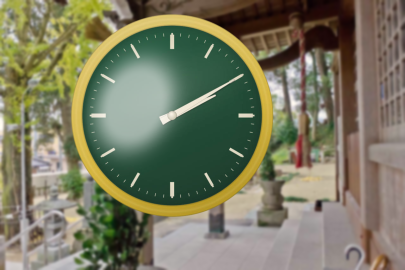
2:10
